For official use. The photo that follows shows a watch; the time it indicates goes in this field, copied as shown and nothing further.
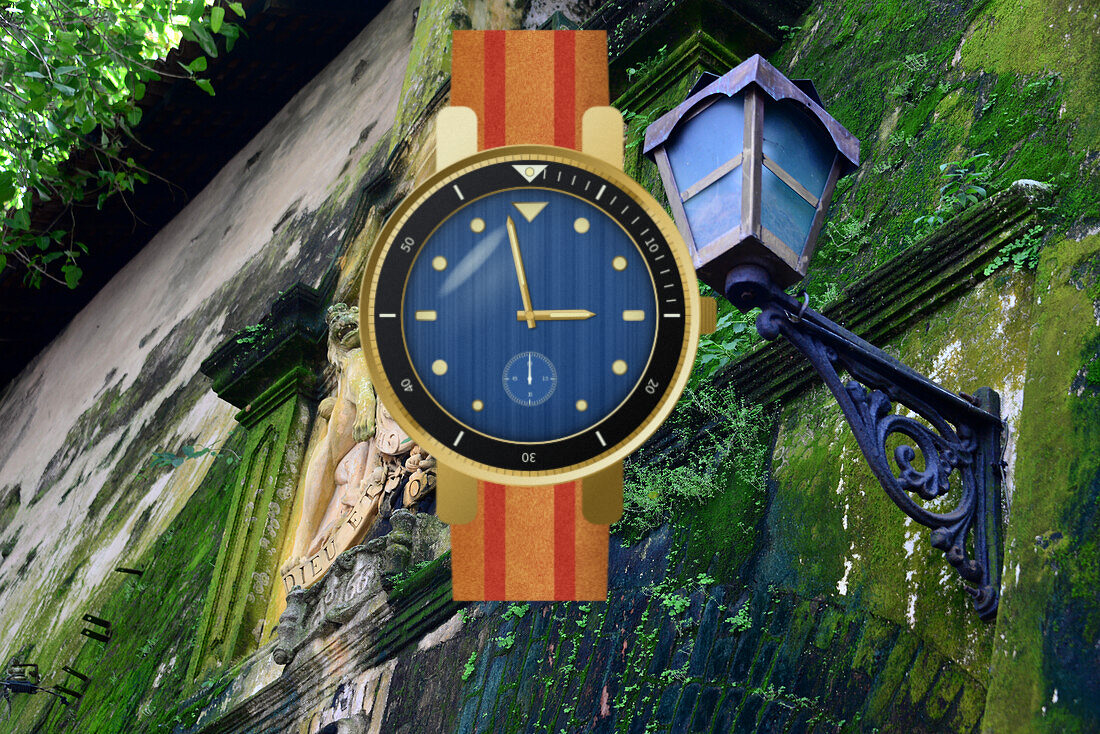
2:58
